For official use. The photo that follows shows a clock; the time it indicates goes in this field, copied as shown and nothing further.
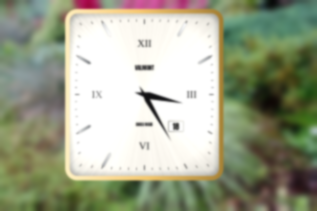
3:25
